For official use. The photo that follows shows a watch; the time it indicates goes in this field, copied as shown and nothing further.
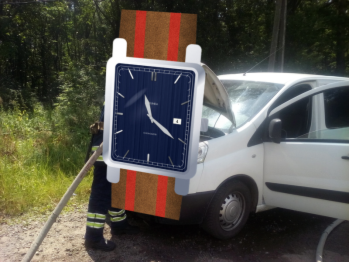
11:21
